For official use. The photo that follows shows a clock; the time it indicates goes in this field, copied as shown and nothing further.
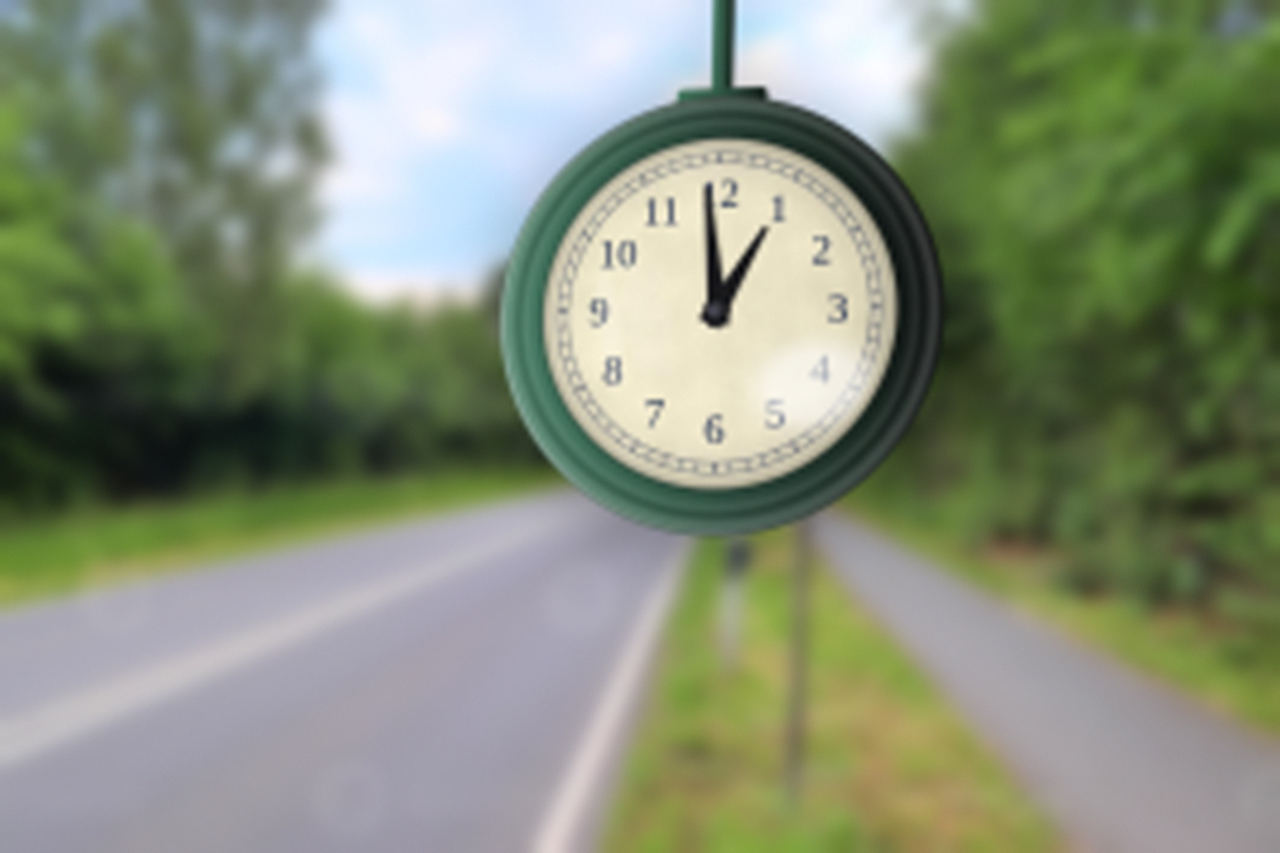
12:59
